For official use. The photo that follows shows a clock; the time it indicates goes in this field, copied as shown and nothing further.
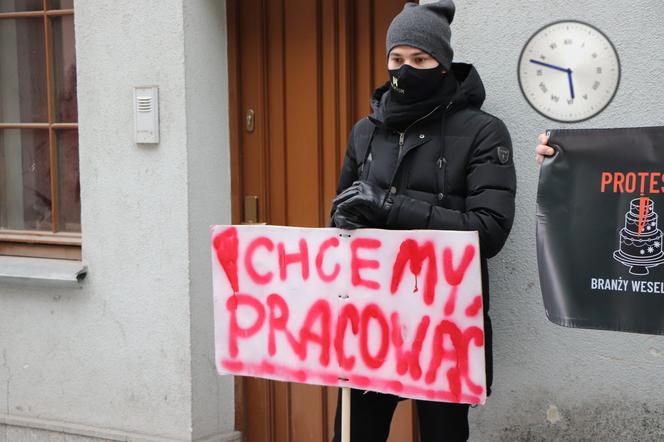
5:48
